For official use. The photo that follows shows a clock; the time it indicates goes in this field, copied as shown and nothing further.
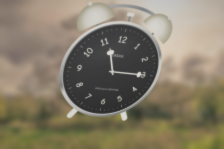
11:15
